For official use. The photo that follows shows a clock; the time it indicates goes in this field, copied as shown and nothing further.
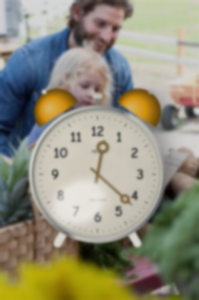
12:22
